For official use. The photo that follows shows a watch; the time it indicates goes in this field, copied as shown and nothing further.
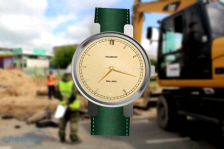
7:18
